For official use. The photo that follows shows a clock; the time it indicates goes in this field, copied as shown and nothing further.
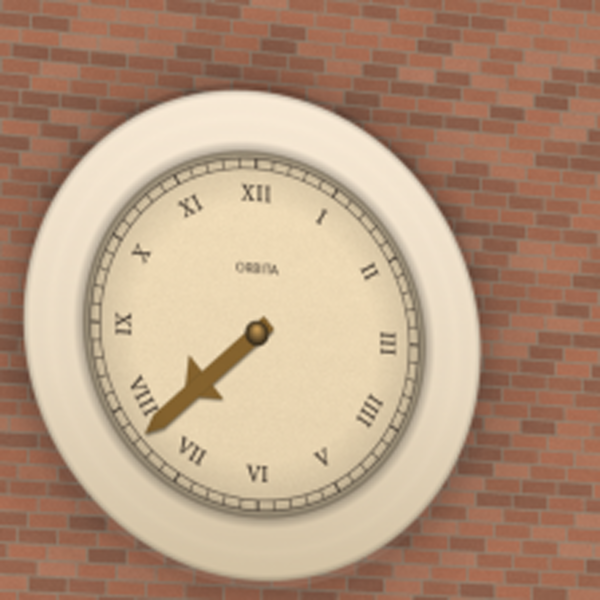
7:38
